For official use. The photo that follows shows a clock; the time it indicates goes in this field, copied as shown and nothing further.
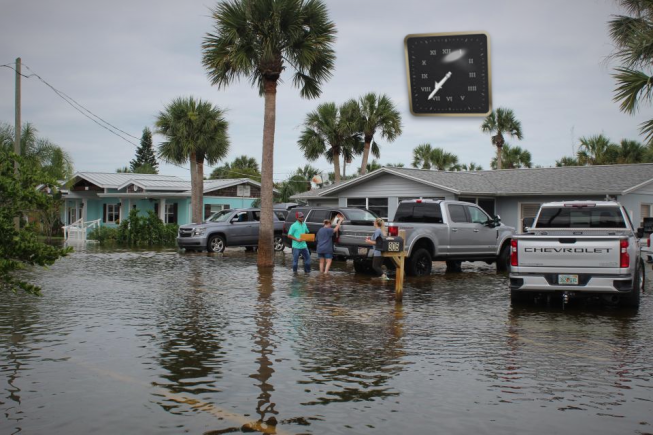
7:37
